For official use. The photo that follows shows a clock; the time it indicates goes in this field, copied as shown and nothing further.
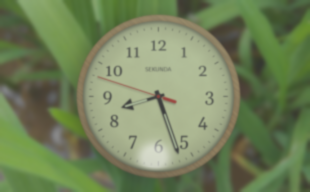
8:26:48
